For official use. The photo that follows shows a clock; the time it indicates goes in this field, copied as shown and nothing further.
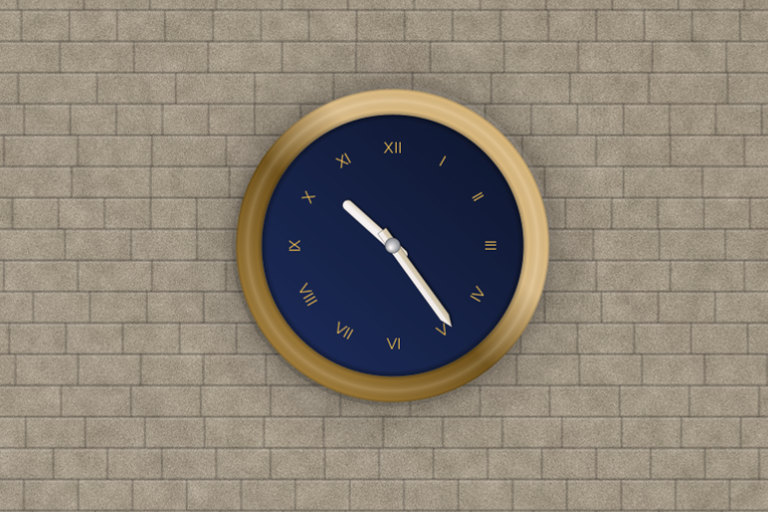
10:24
